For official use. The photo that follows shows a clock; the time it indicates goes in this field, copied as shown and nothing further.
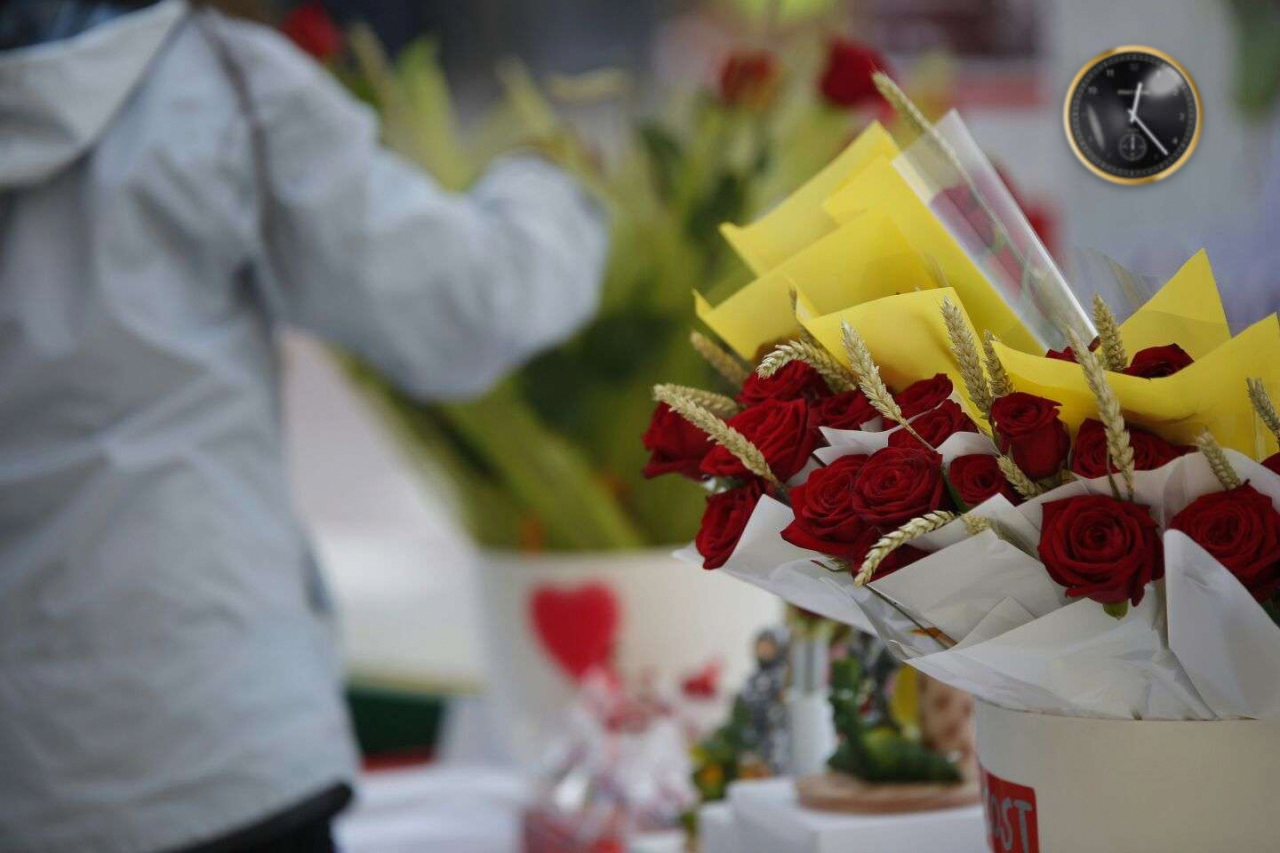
12:23
